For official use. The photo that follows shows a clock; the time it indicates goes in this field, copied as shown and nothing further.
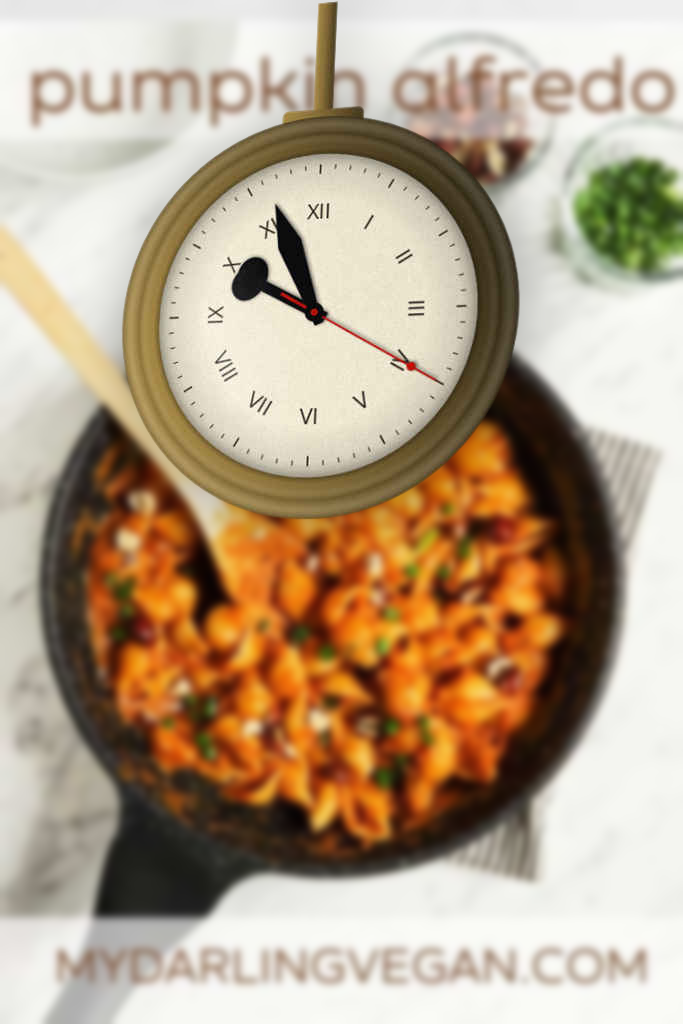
9:56:20
